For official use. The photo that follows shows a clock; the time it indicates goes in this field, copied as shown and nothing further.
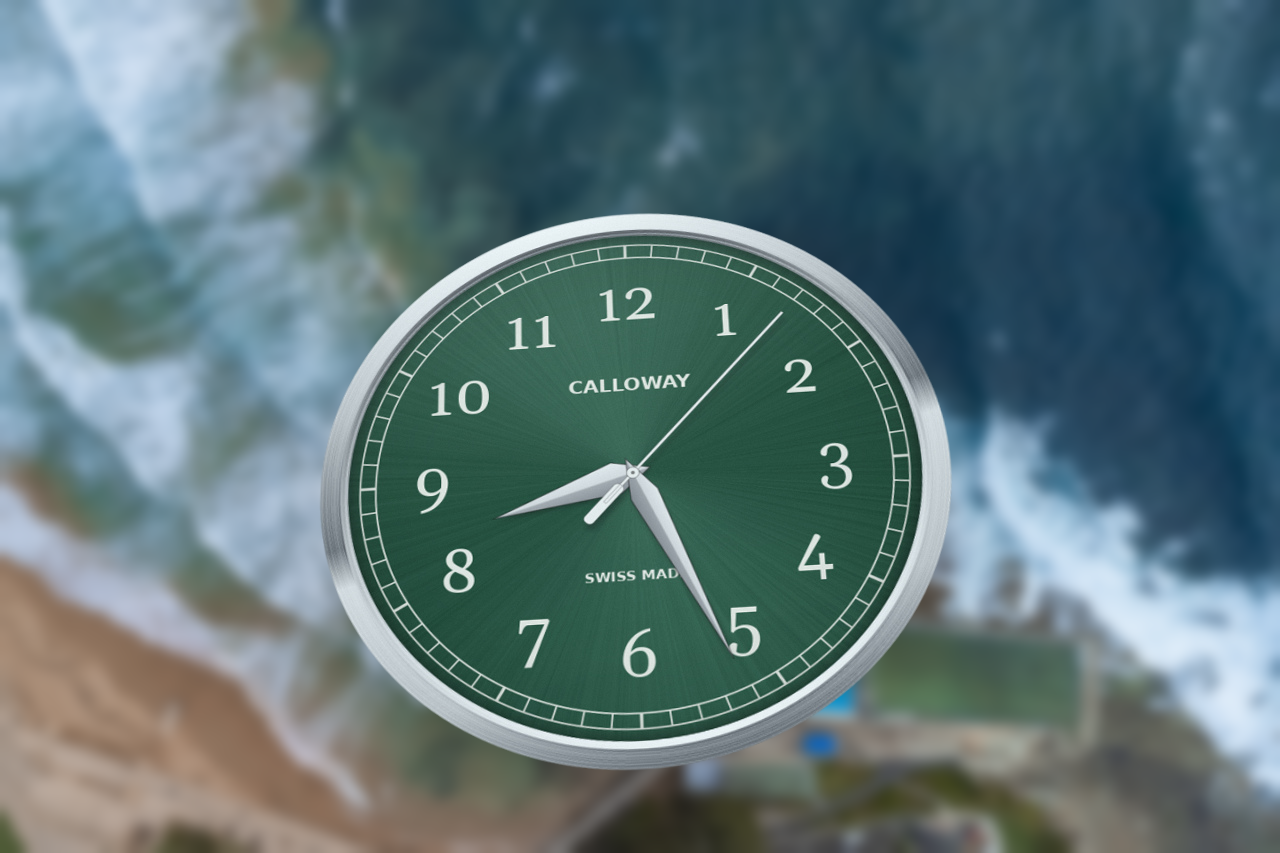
8:26:07
